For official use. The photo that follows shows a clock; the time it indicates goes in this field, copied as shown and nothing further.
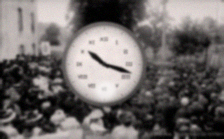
10:18
